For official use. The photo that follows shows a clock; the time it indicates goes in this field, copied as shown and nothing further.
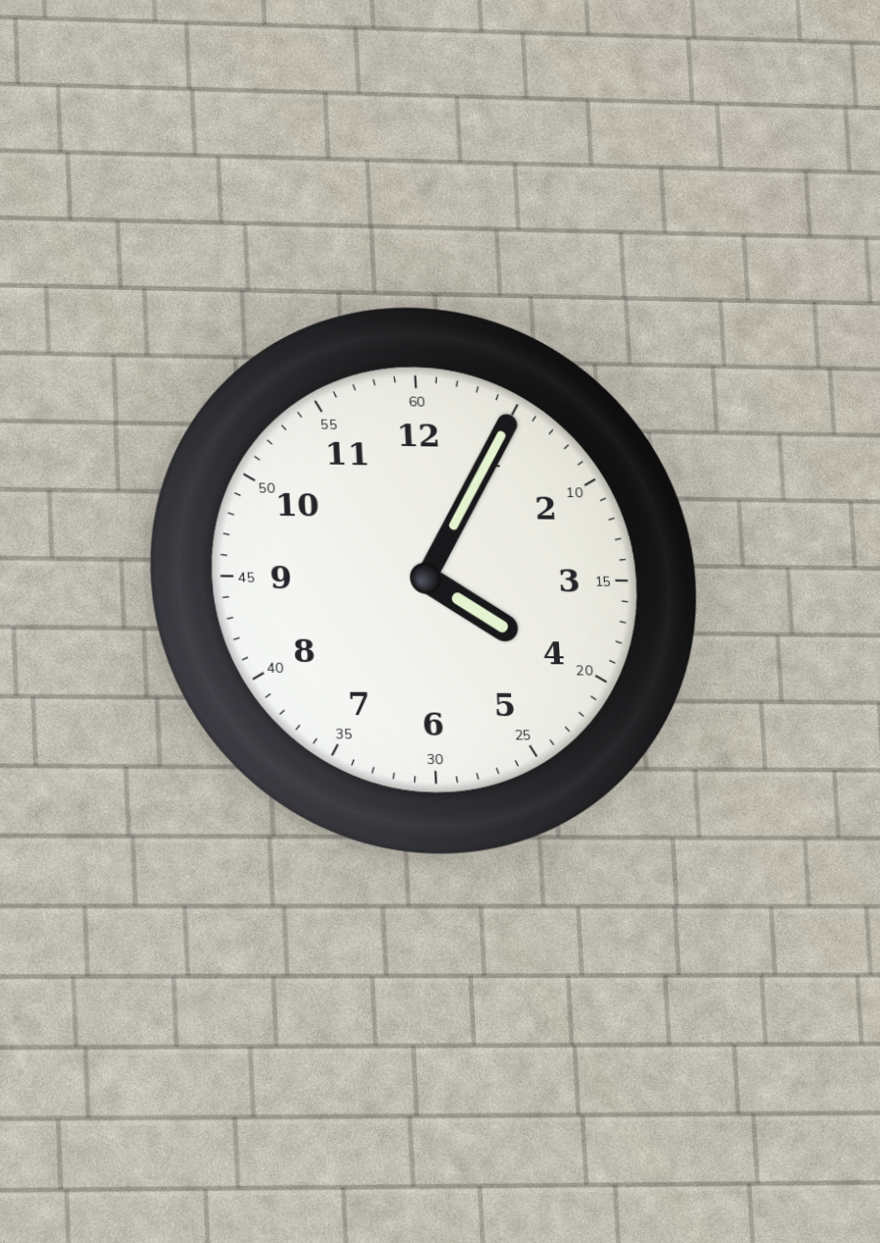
4:05
